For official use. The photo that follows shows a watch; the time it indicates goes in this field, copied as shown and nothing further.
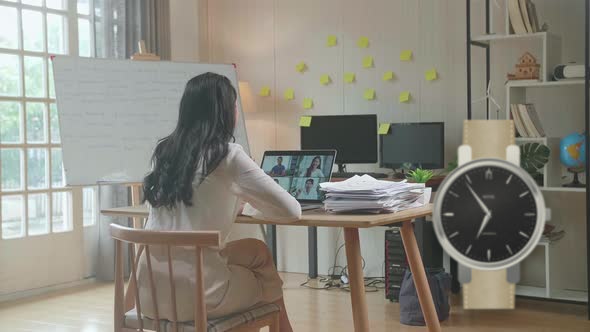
6:54
